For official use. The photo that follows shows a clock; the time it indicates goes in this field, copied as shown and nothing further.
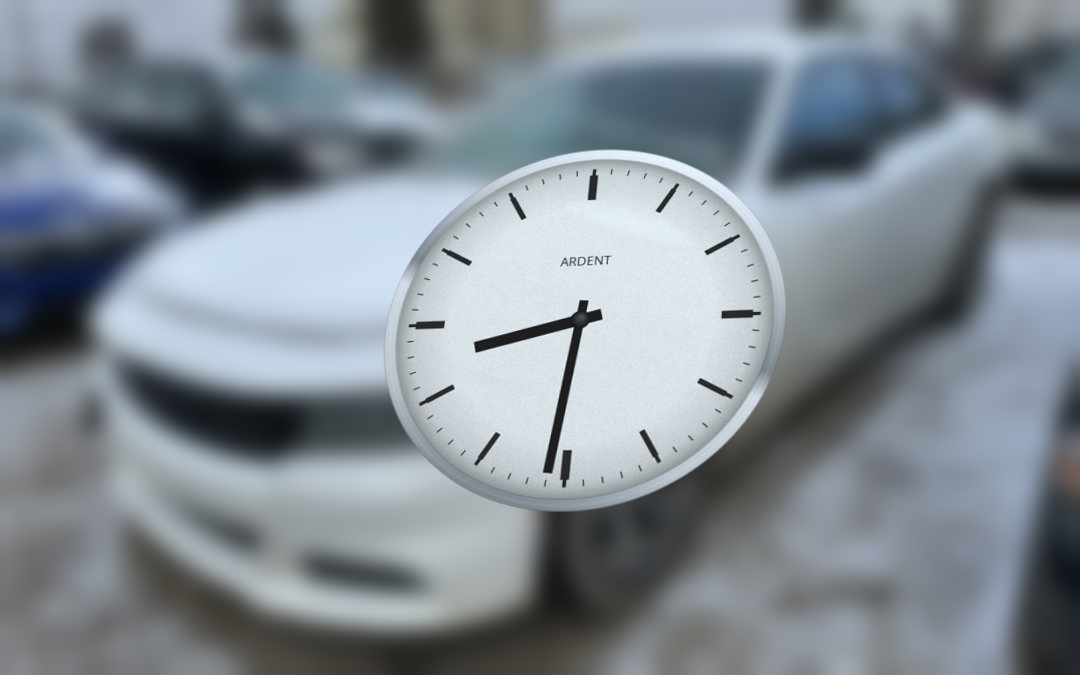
8:31
